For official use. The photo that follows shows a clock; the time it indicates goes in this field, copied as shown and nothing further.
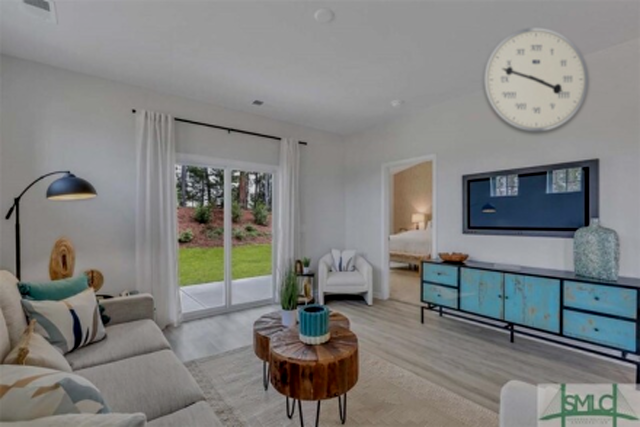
3:48
